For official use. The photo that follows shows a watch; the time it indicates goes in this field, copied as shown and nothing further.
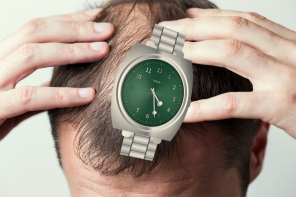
4:27
